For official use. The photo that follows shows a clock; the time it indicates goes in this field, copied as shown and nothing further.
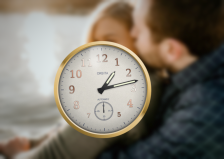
1:13
